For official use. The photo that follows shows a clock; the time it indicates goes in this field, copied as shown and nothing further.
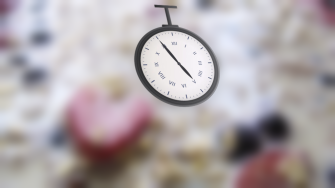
4:55
